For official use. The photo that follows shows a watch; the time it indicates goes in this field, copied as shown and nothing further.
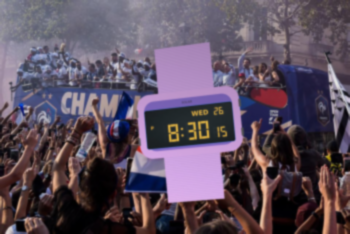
8:30:15
